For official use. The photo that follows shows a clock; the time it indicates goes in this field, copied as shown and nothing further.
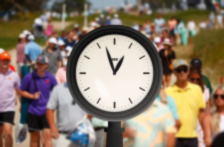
12:57
